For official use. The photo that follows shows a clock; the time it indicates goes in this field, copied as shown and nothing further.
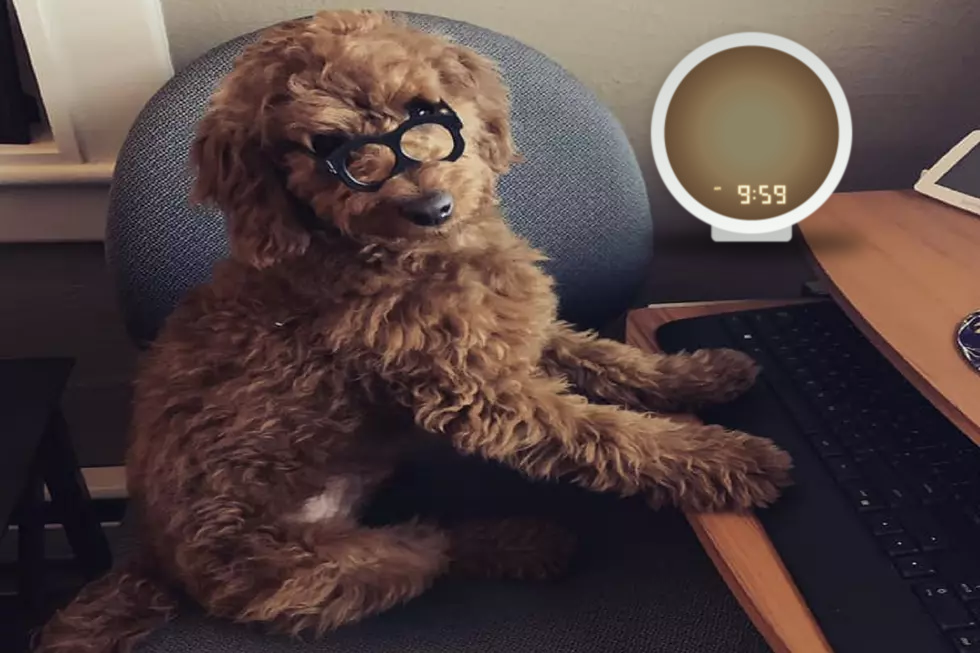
9:59
